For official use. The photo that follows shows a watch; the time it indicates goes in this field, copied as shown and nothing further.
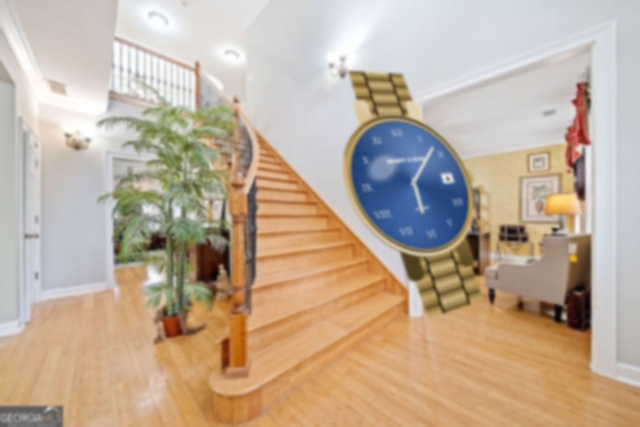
6:08
